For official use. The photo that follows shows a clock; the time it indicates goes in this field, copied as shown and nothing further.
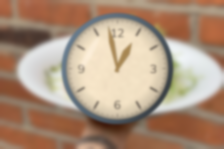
12:58
